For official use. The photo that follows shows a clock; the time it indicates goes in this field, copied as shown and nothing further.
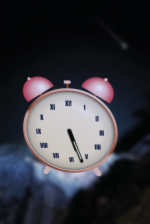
5:27
